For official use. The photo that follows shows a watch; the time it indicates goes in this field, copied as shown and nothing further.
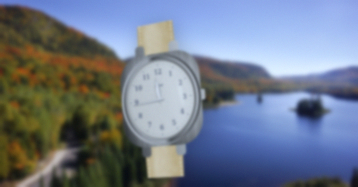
11:44
